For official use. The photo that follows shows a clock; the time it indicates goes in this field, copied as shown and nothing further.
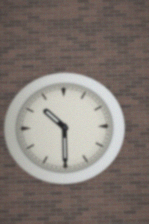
10:30
